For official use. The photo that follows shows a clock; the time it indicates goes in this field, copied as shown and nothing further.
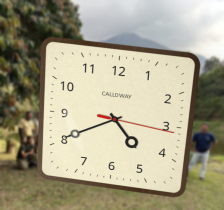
4:40:16
